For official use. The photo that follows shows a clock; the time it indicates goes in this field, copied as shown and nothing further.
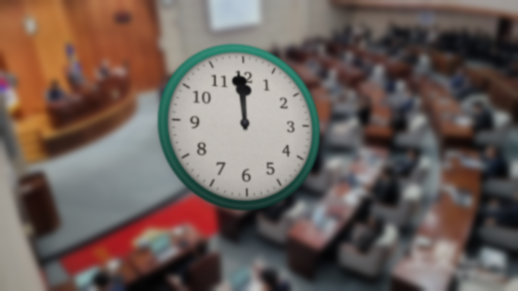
11:59
